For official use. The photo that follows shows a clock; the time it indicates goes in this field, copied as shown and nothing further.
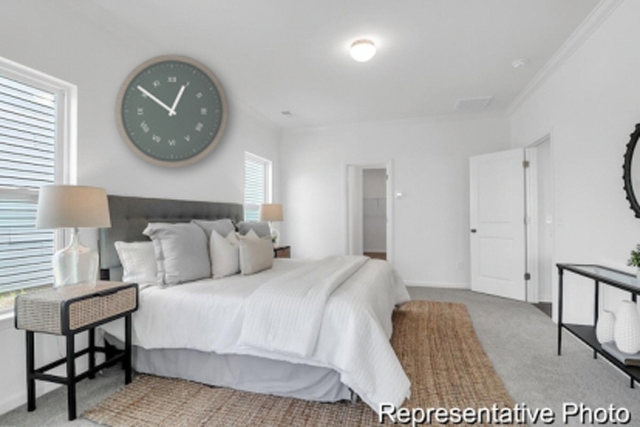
12:51
